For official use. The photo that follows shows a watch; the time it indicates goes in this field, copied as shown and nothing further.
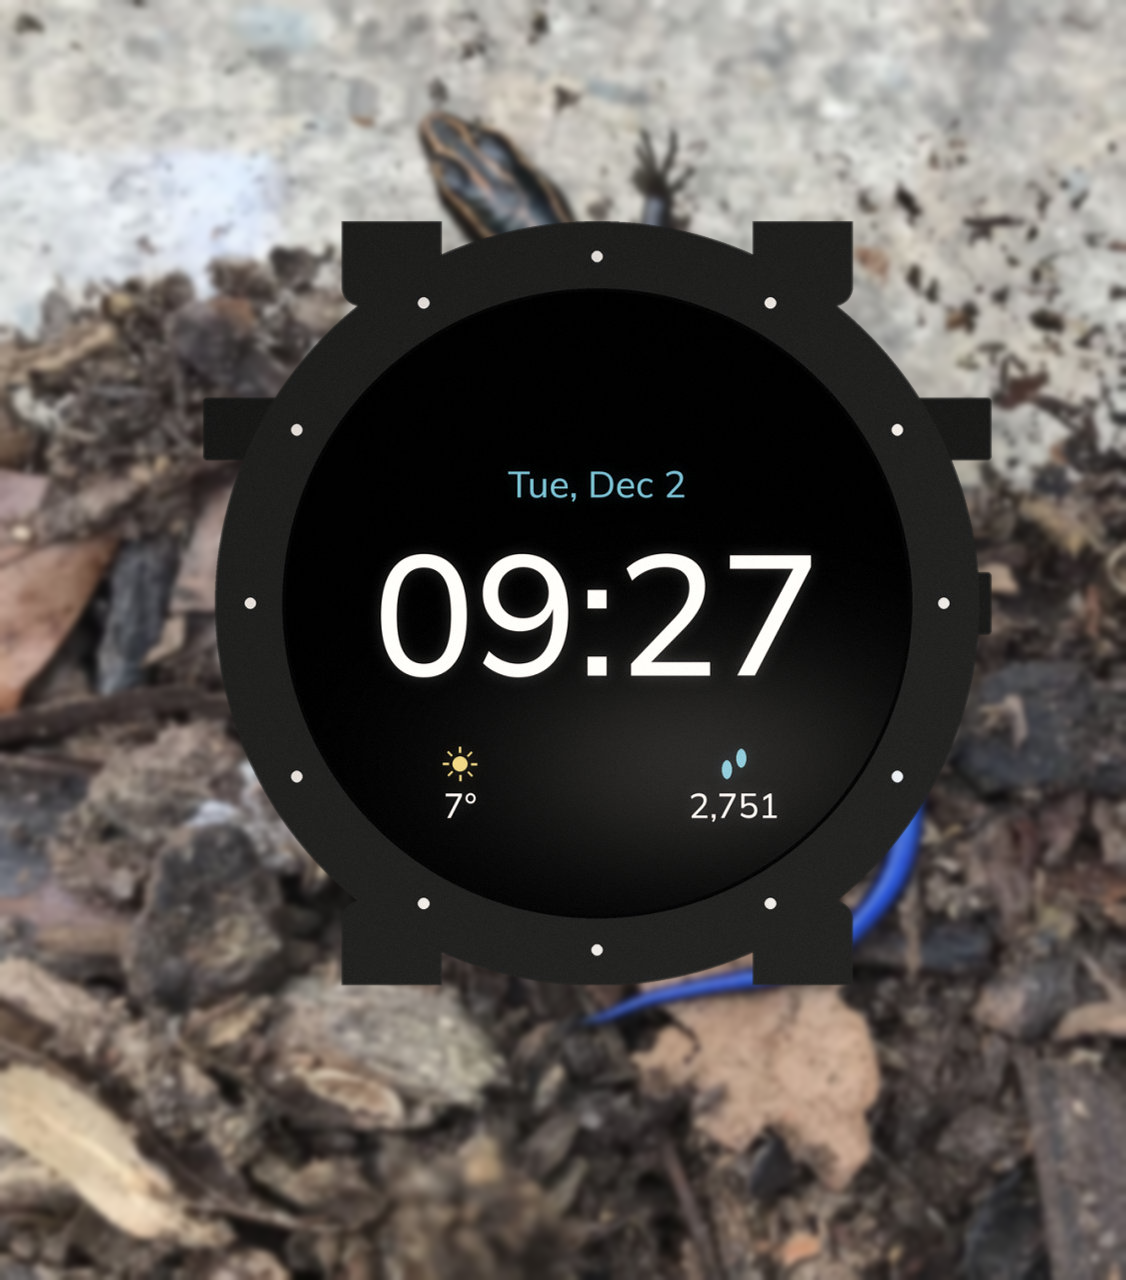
9:27
